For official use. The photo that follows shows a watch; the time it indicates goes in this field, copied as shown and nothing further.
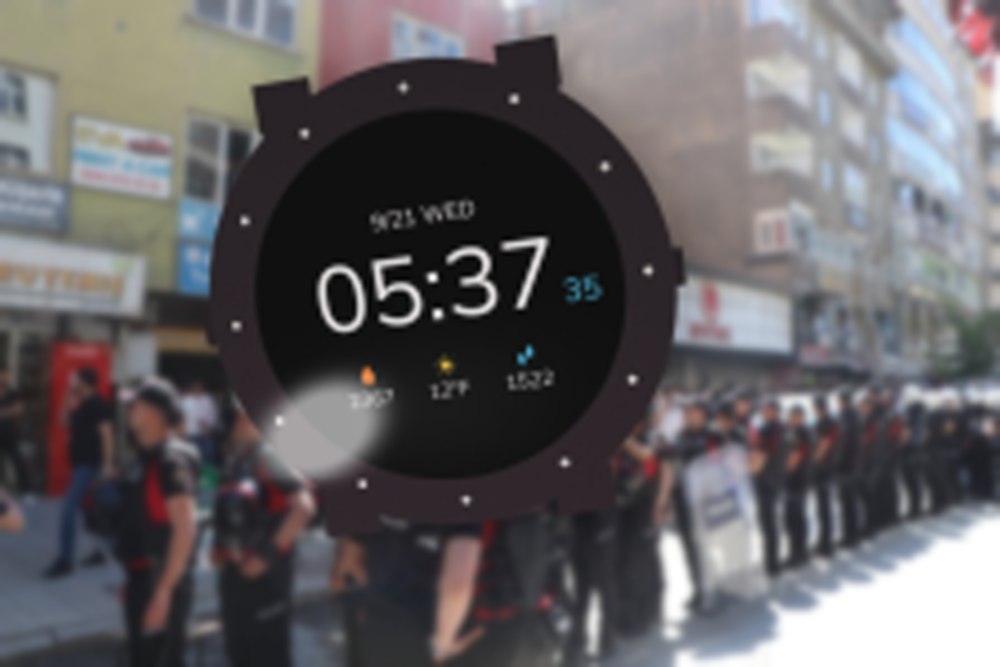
5:37
